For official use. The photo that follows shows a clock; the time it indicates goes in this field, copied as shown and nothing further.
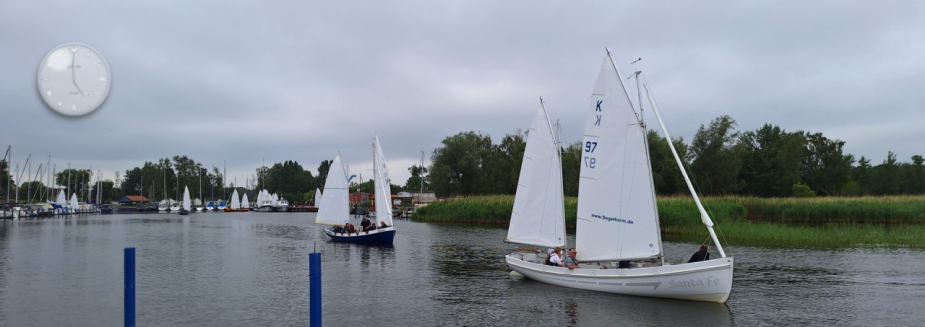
5:00
